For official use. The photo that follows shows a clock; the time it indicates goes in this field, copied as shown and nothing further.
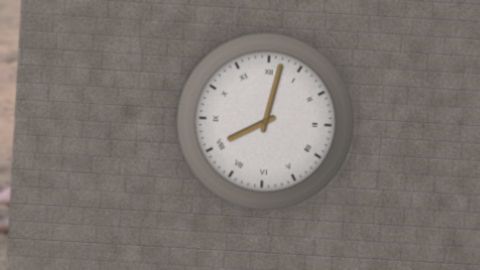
8:02
